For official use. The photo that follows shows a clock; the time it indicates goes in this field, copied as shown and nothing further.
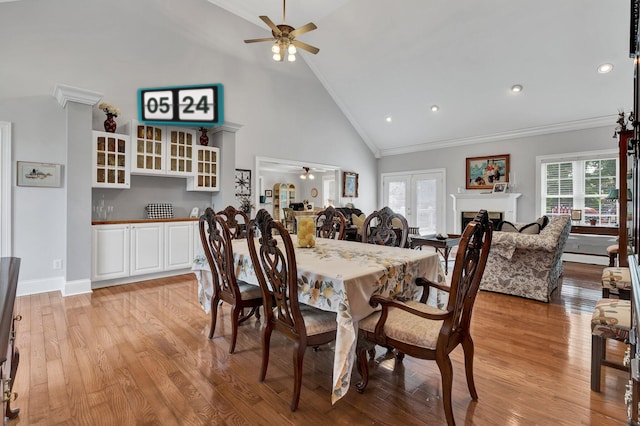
5:24
